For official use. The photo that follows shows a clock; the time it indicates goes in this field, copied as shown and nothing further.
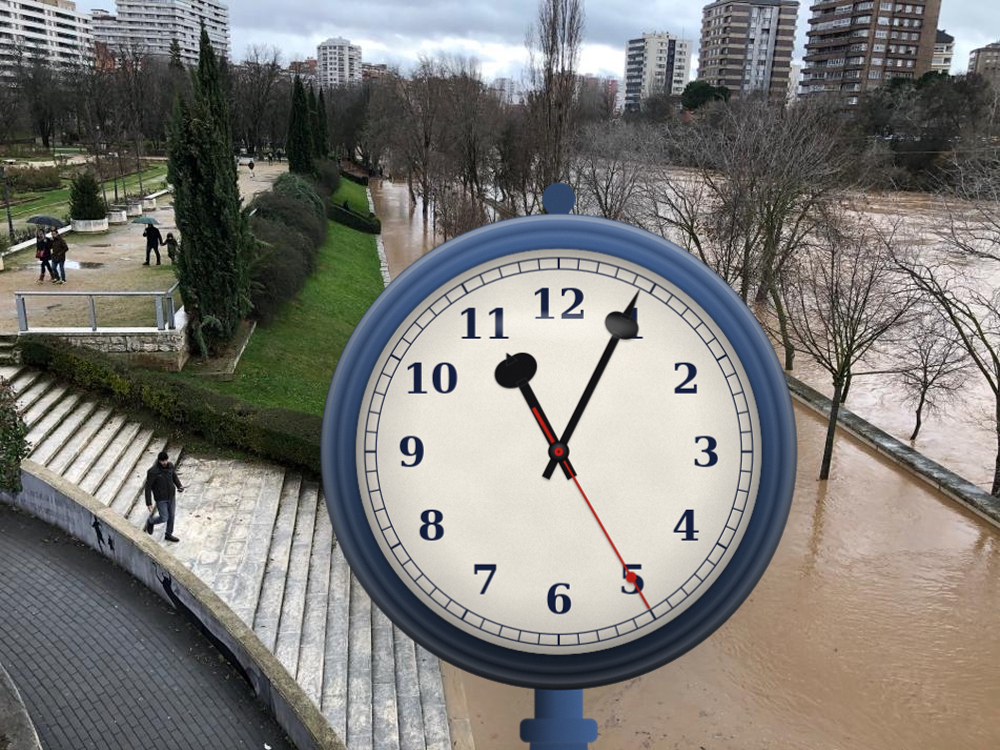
11:04:25
